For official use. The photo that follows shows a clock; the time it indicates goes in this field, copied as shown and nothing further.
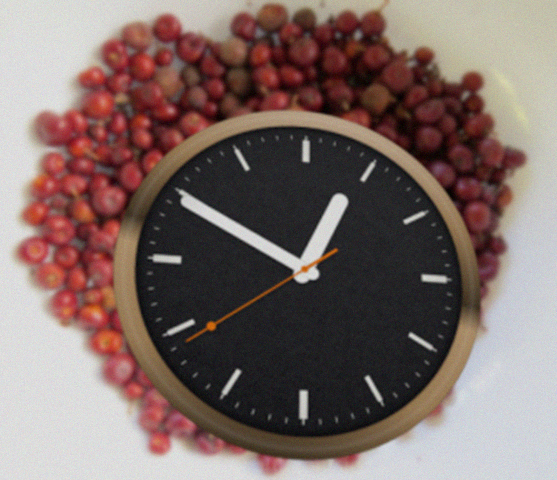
12:49:39
